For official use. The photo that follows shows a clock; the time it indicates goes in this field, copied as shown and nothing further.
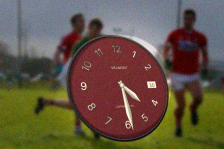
4:29
